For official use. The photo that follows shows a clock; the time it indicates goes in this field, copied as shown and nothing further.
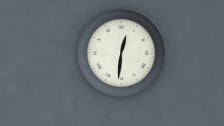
12:31
